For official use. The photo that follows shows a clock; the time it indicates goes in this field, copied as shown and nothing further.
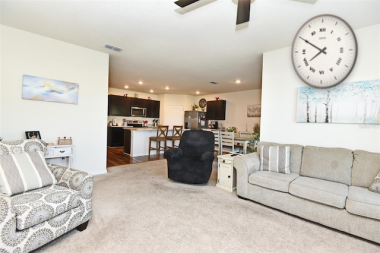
7:50
